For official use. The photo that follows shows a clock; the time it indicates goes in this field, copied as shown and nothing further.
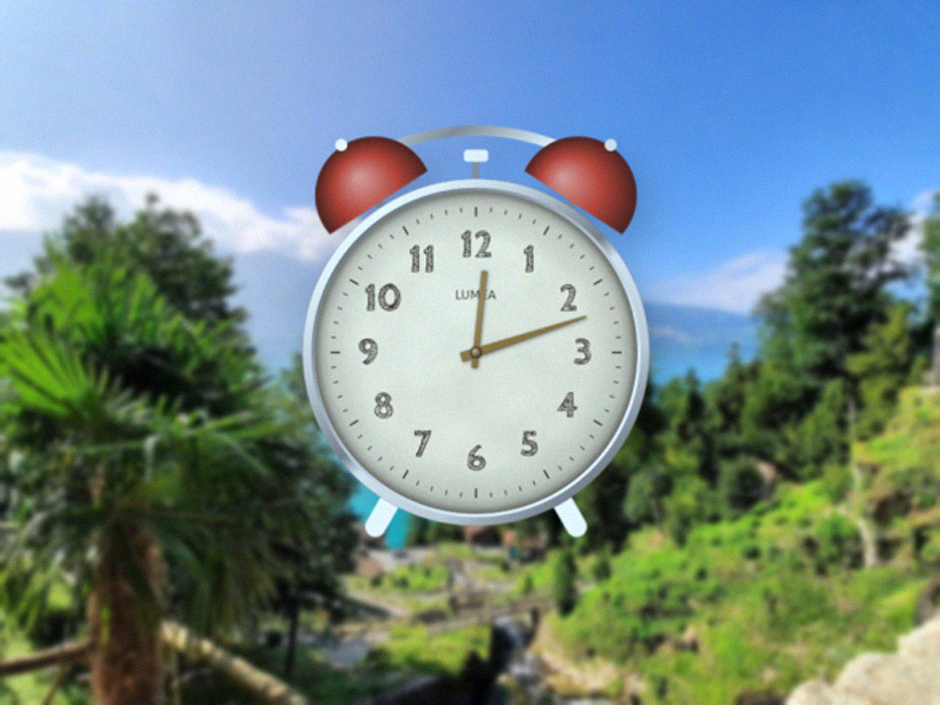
12:12
